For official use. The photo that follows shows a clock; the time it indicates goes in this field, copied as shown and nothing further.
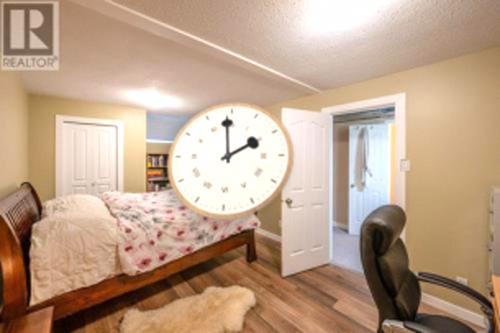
1:59
